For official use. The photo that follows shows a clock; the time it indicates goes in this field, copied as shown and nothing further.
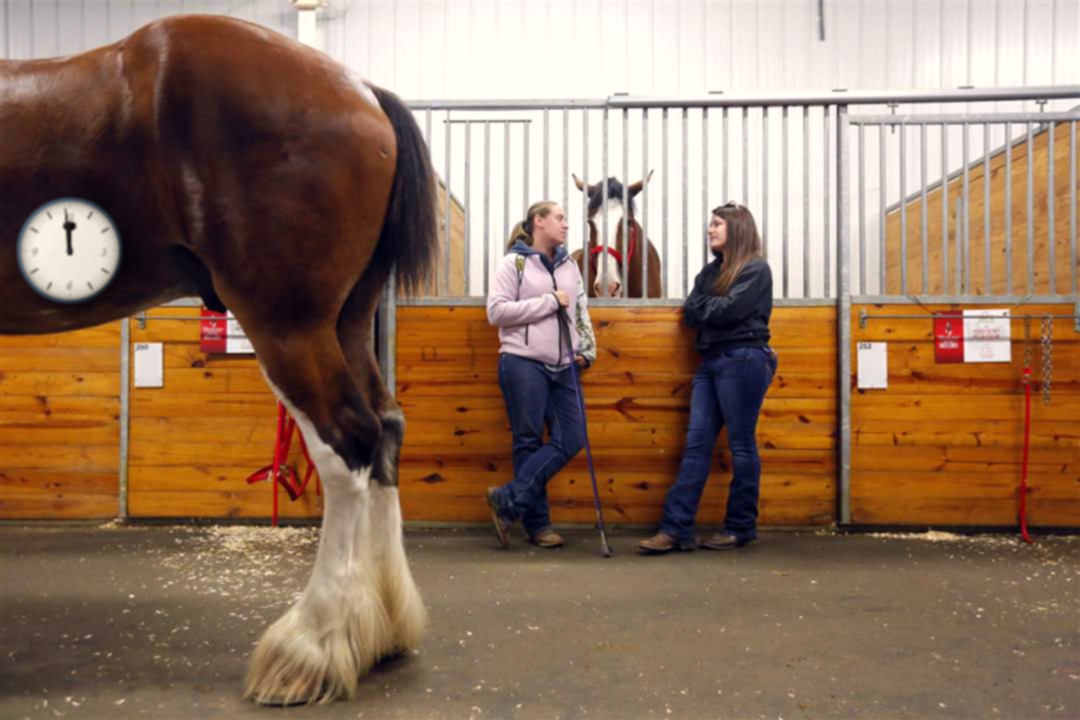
11:59
